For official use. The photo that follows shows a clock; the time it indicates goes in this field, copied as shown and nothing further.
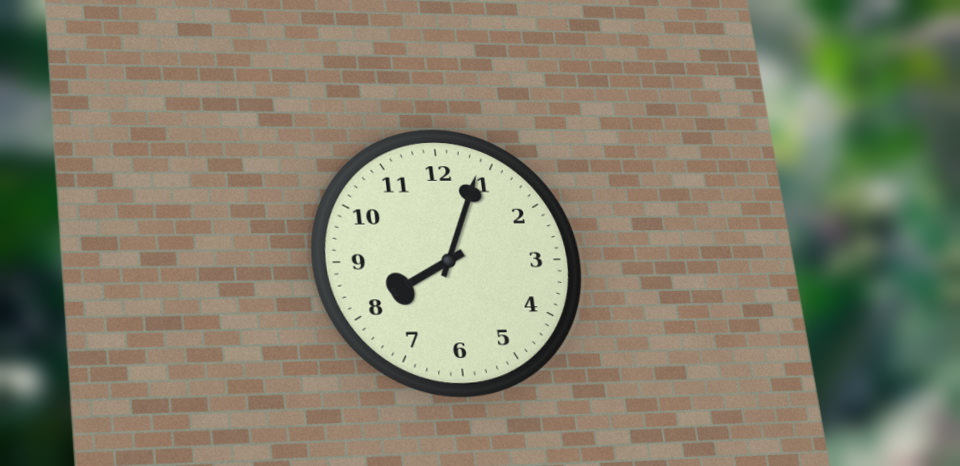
8:04
